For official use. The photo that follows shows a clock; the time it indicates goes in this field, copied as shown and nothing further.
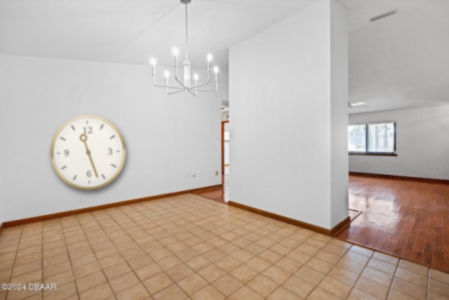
11:27
